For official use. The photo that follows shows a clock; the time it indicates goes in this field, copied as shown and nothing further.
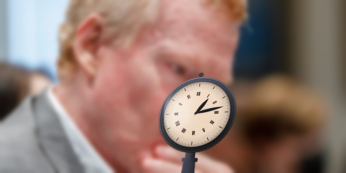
1:13
